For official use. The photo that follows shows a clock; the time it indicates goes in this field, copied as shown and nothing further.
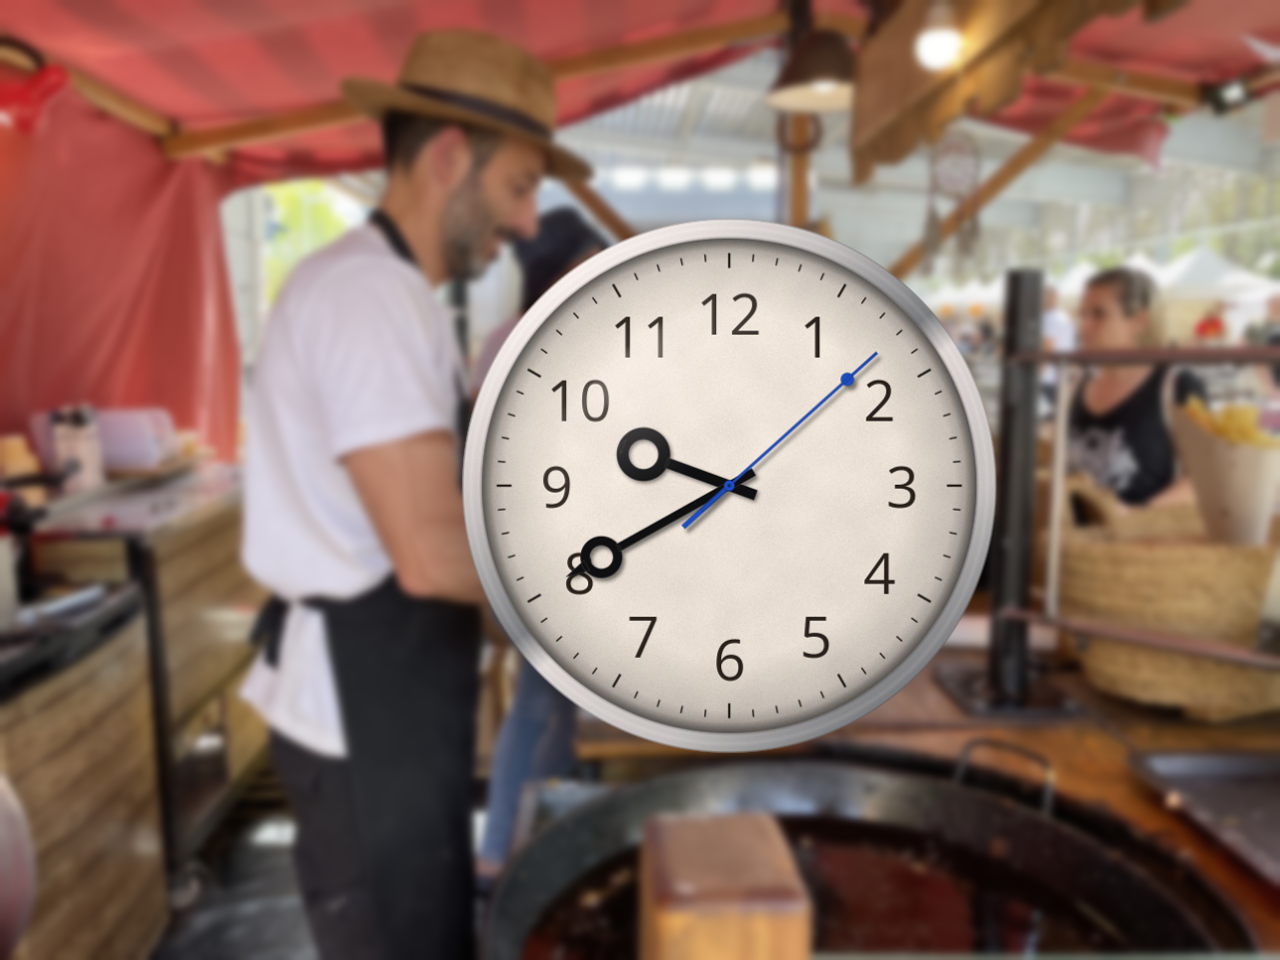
9:40:08
